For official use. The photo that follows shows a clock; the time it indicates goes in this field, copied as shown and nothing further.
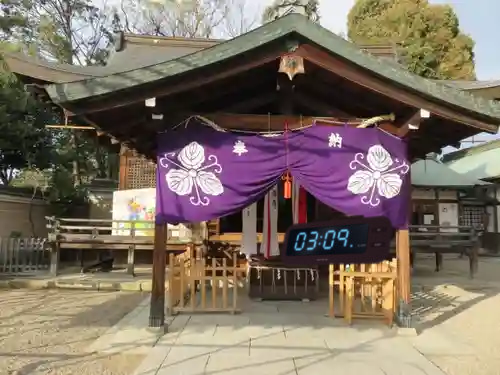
3:09
